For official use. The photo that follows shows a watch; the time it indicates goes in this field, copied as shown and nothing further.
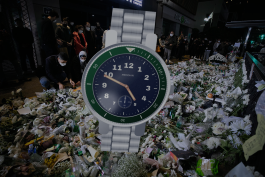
4:49
